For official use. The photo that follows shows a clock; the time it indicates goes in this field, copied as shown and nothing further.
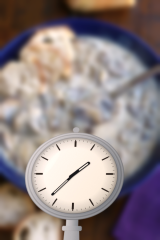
1:37
